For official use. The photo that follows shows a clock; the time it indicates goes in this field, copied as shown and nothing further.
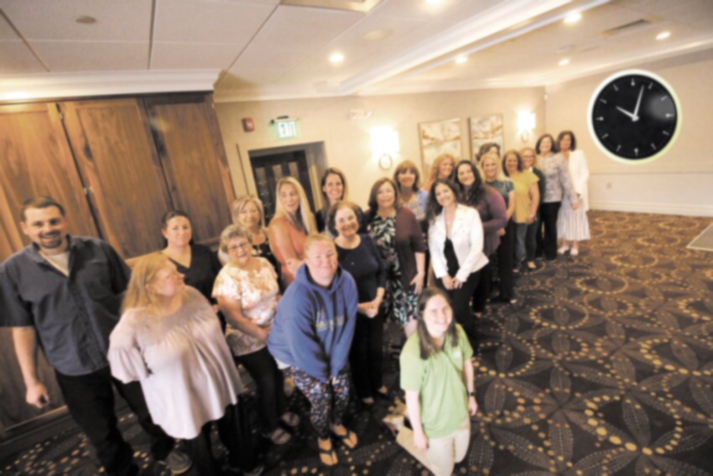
10:03
